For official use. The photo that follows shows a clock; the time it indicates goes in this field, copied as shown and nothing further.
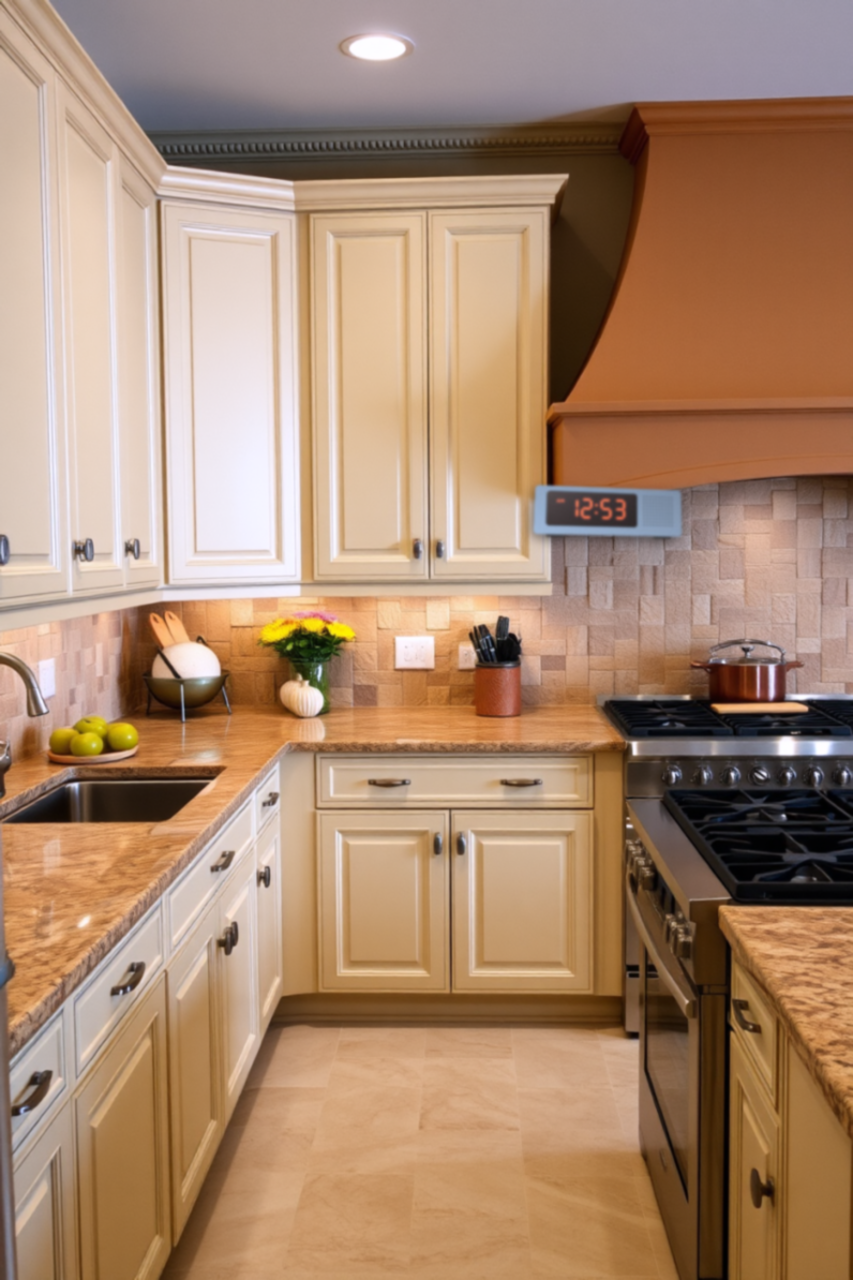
12:53
